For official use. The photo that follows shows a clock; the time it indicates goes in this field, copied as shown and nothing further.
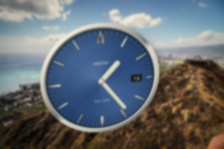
1:24
